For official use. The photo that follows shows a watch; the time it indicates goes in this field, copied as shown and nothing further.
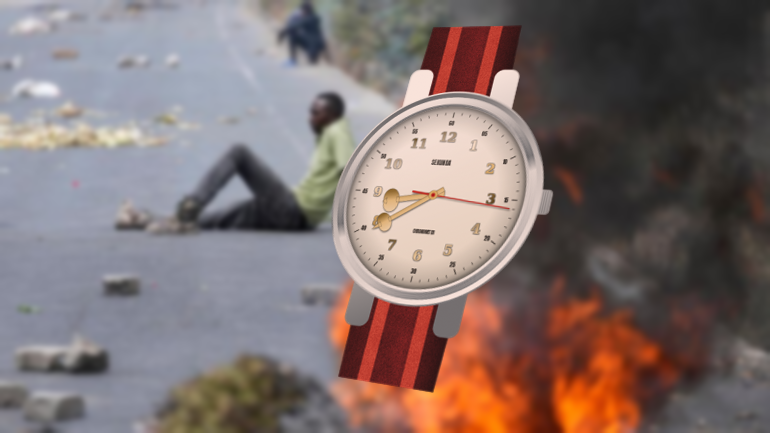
8:39:16
